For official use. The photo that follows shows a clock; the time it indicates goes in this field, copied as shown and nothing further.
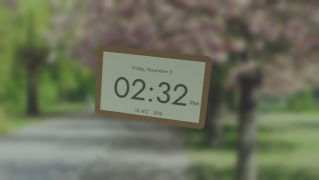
2:32
